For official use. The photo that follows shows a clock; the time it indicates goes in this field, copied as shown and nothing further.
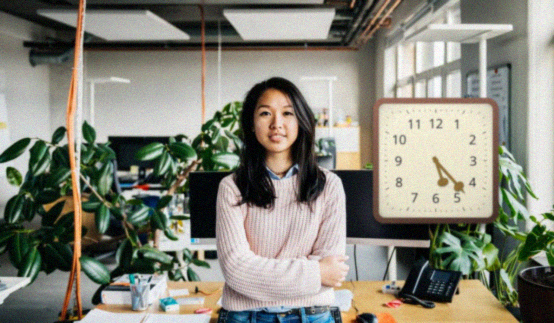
5:23
